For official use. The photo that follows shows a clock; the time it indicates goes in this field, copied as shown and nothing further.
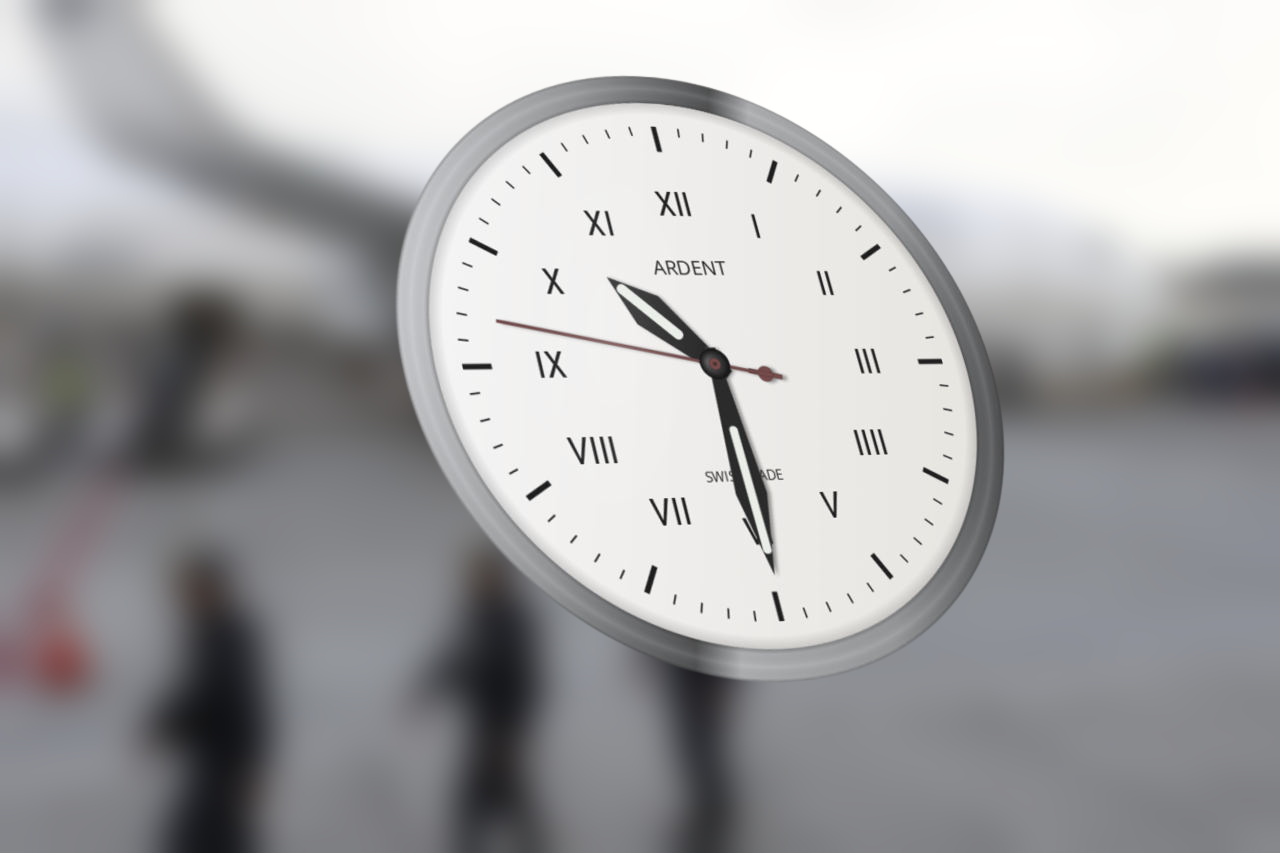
10:29:47
